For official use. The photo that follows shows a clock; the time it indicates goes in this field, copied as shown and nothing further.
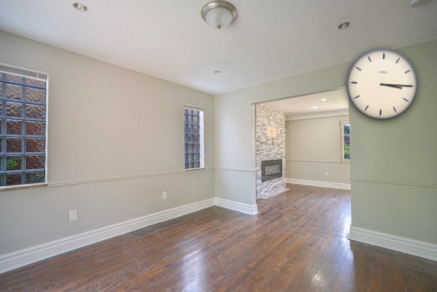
3:15
